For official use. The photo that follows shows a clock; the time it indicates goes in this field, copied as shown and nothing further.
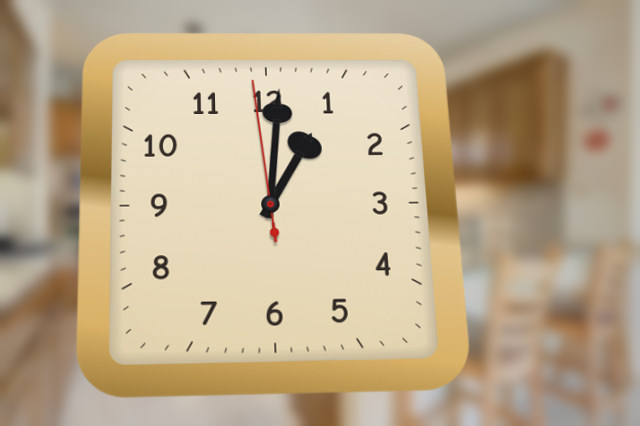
1:00:59
